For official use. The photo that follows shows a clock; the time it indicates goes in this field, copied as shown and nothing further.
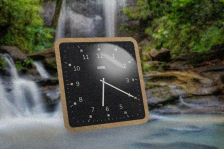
6:20
